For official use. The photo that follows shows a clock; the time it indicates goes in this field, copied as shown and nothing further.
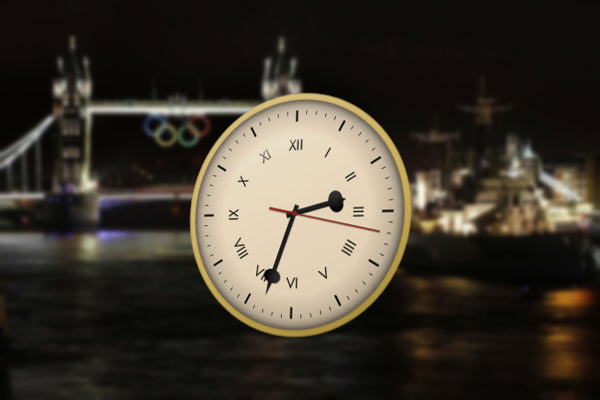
2:33:17
